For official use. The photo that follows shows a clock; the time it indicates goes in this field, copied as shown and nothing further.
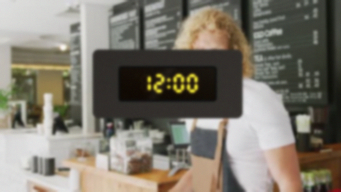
12:00
